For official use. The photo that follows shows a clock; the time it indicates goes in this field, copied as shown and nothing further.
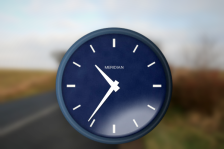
10:36
